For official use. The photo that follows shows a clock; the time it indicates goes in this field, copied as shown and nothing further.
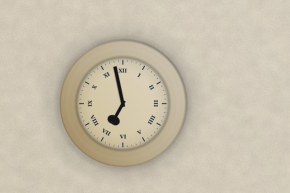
6:58
